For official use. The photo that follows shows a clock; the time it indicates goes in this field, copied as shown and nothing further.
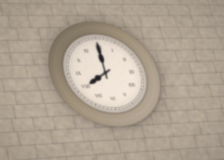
8:00
